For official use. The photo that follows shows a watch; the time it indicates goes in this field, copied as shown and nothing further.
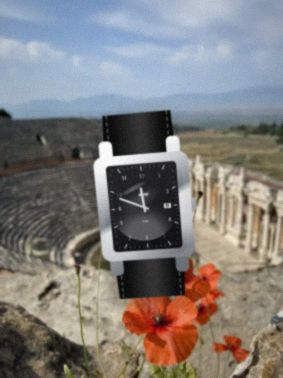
11:49
